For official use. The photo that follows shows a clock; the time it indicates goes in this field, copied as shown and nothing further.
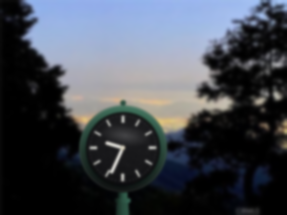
9:34
